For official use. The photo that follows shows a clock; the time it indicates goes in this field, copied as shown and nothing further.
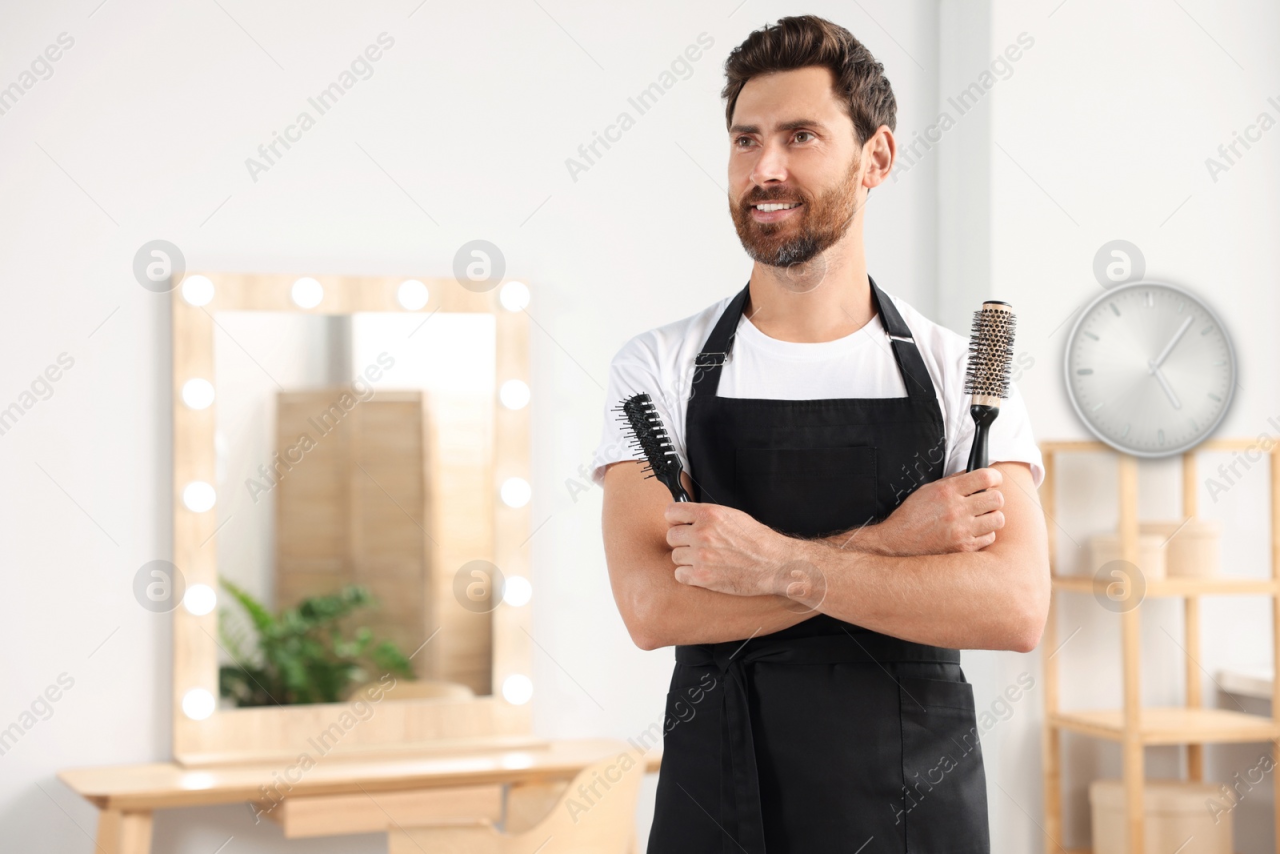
5:07
